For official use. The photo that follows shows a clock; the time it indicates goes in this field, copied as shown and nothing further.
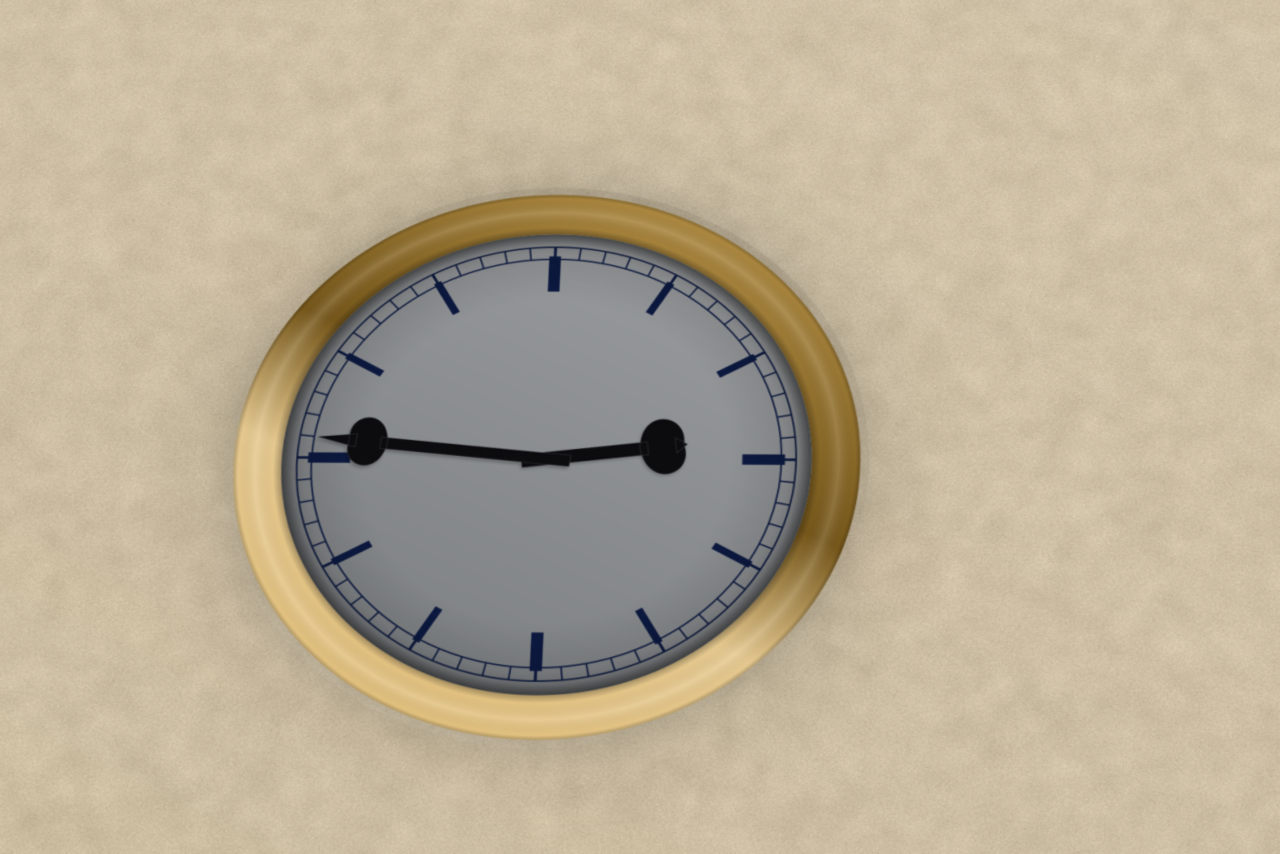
2:46
